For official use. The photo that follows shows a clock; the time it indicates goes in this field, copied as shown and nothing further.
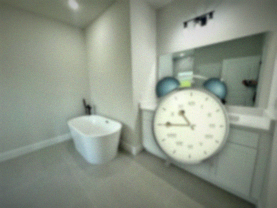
10:45
